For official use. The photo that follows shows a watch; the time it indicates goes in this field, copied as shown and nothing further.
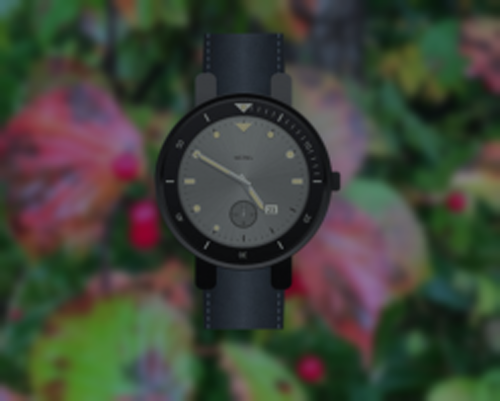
4:50
